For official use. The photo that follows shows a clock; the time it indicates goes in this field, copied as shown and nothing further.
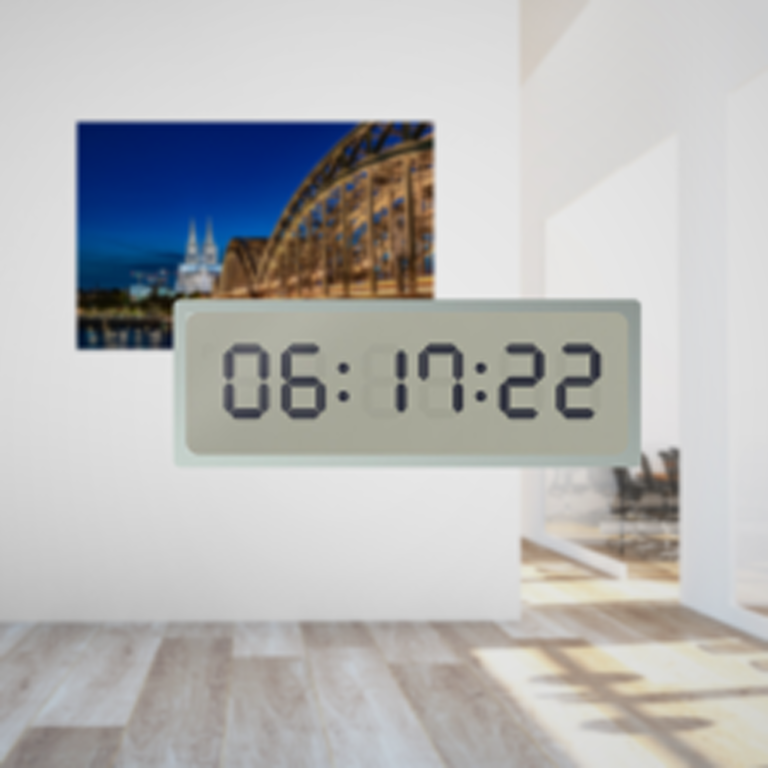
6:17:22
